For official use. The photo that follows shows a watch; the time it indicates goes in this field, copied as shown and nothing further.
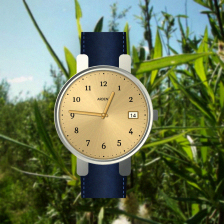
12:46
